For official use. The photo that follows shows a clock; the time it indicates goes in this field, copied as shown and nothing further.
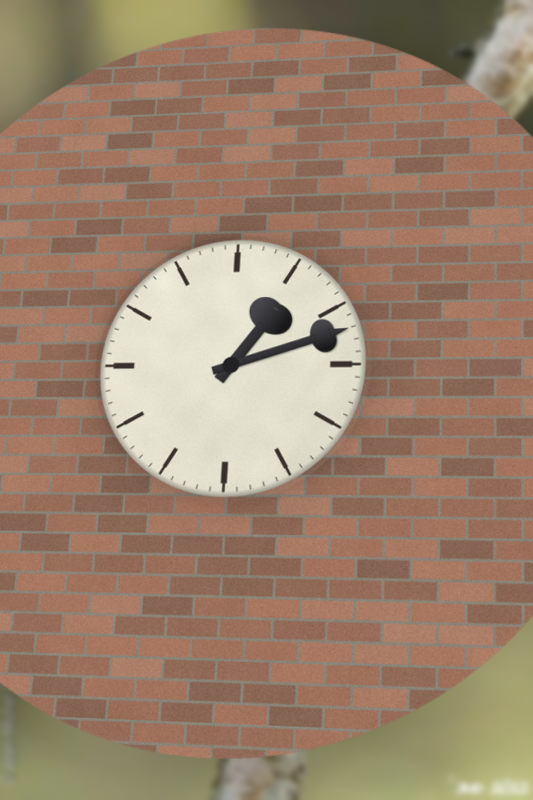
1:12
